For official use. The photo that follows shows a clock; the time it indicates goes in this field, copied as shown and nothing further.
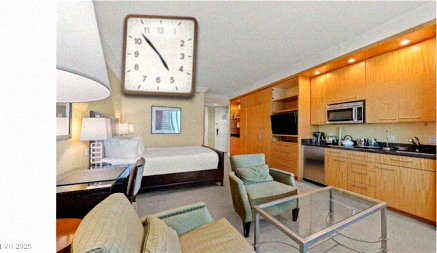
4:53
